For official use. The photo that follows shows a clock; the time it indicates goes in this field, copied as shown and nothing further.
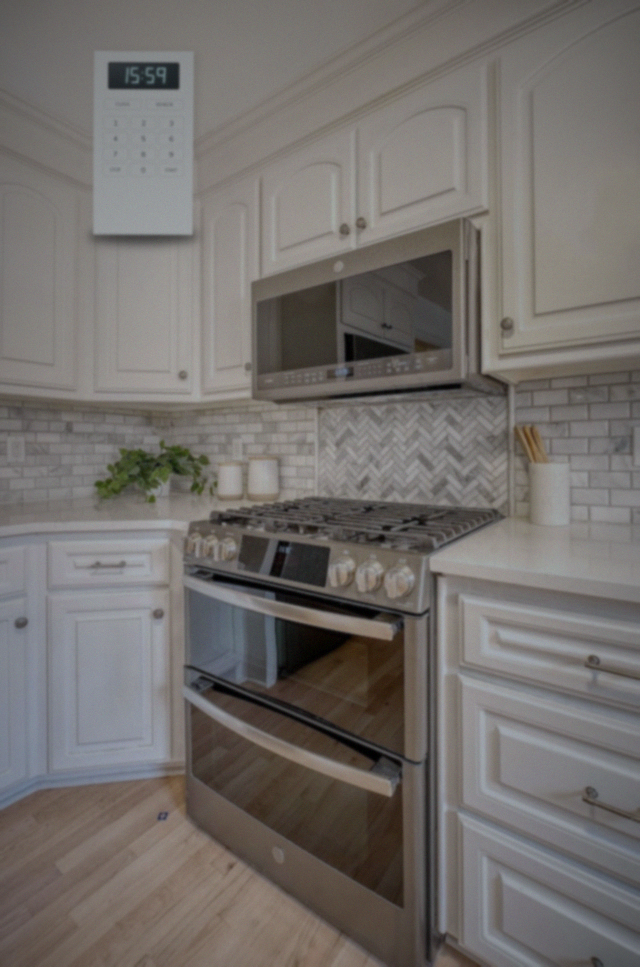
15:59
